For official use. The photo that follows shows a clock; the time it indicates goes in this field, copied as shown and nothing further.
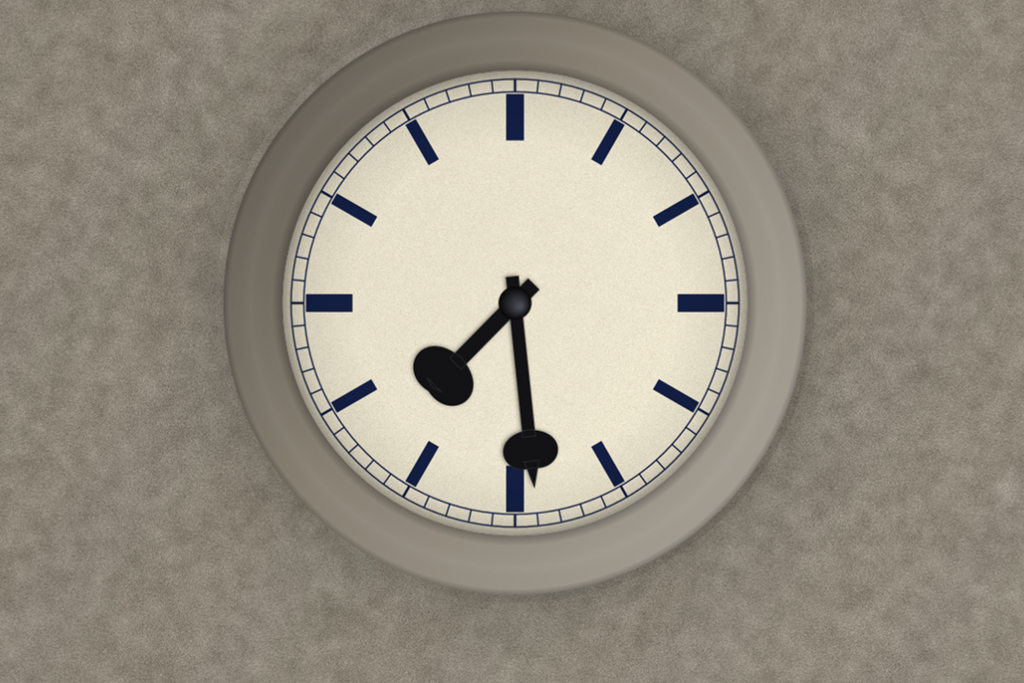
7:29
